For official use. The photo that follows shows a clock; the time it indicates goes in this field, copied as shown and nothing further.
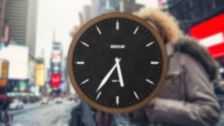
5:36
